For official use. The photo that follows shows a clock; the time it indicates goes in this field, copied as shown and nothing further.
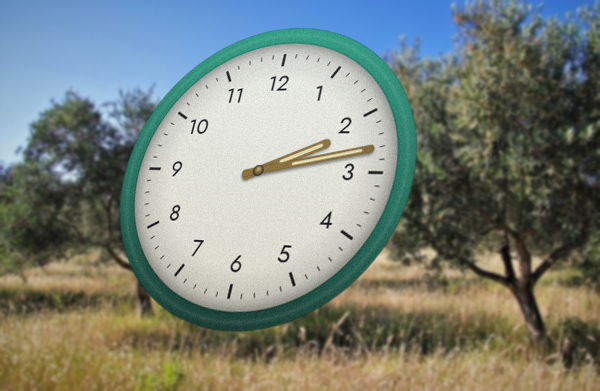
2:13
